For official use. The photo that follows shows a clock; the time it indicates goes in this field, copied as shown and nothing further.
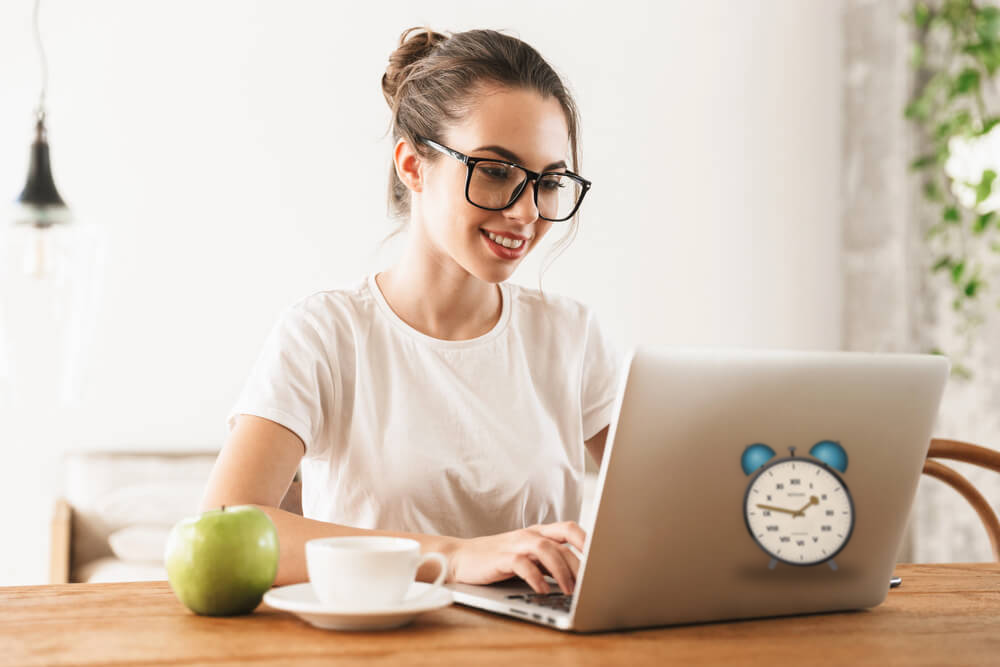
1:47
